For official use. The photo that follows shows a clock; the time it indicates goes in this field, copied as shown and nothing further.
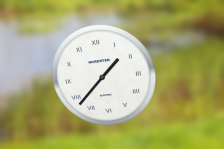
1:38
